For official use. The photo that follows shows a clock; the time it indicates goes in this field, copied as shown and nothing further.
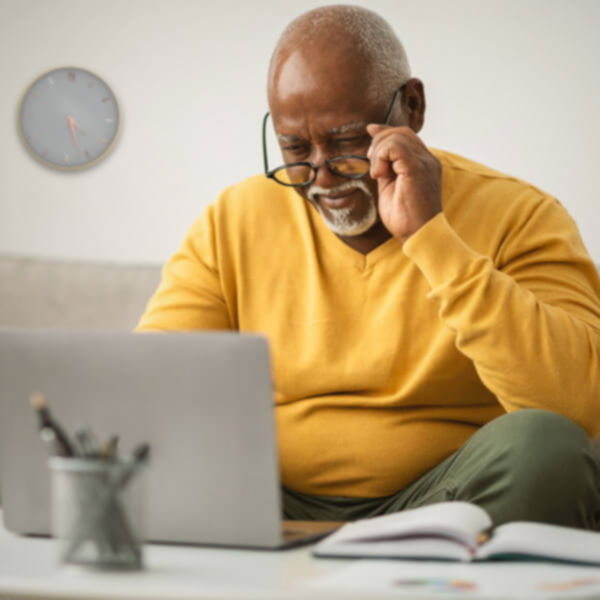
4:27
